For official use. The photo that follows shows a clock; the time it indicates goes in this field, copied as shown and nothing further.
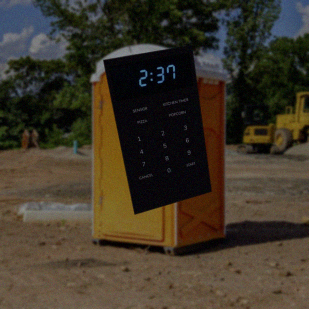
2:37
